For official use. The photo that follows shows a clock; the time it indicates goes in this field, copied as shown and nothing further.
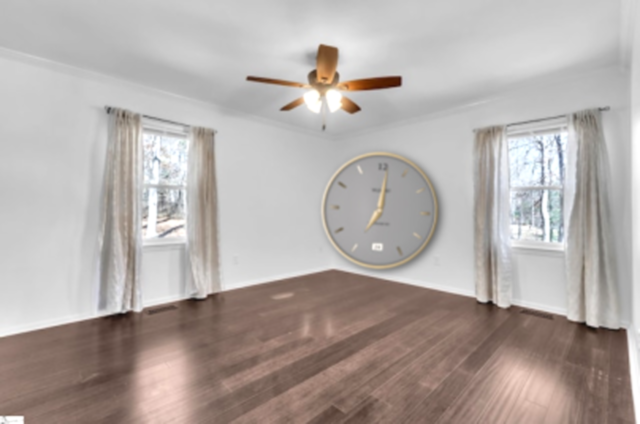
7:01
